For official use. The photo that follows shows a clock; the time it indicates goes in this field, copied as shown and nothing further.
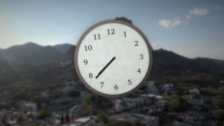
7:38
